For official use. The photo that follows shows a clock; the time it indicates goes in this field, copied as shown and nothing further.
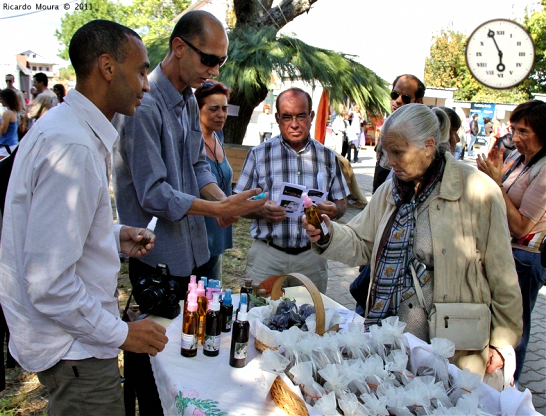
5:56
